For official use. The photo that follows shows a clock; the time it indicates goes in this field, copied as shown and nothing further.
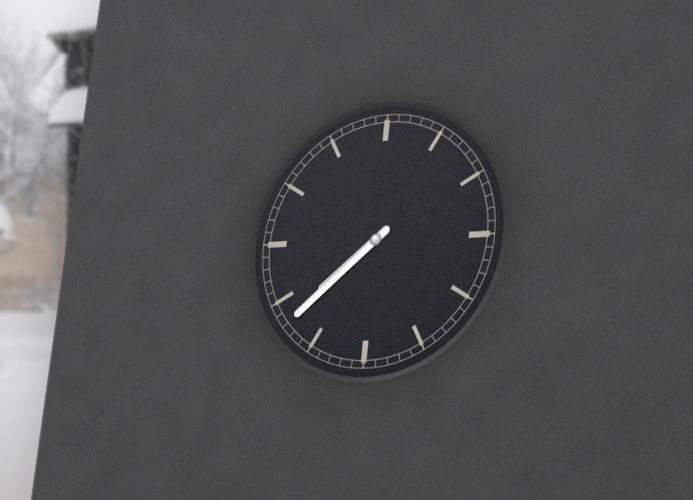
7:38
